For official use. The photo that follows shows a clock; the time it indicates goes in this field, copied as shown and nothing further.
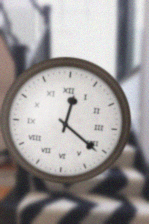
12:21
